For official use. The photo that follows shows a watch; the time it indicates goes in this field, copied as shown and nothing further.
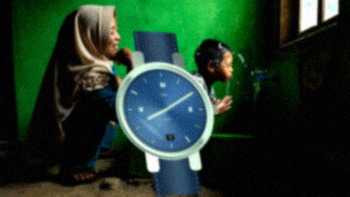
8:10
